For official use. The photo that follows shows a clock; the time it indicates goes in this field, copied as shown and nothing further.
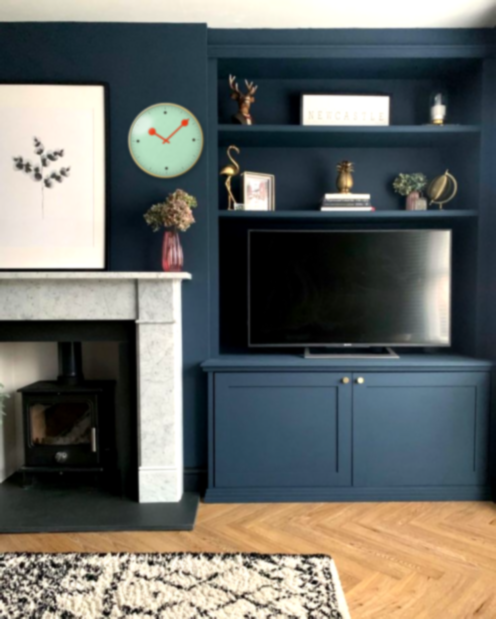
10:08
